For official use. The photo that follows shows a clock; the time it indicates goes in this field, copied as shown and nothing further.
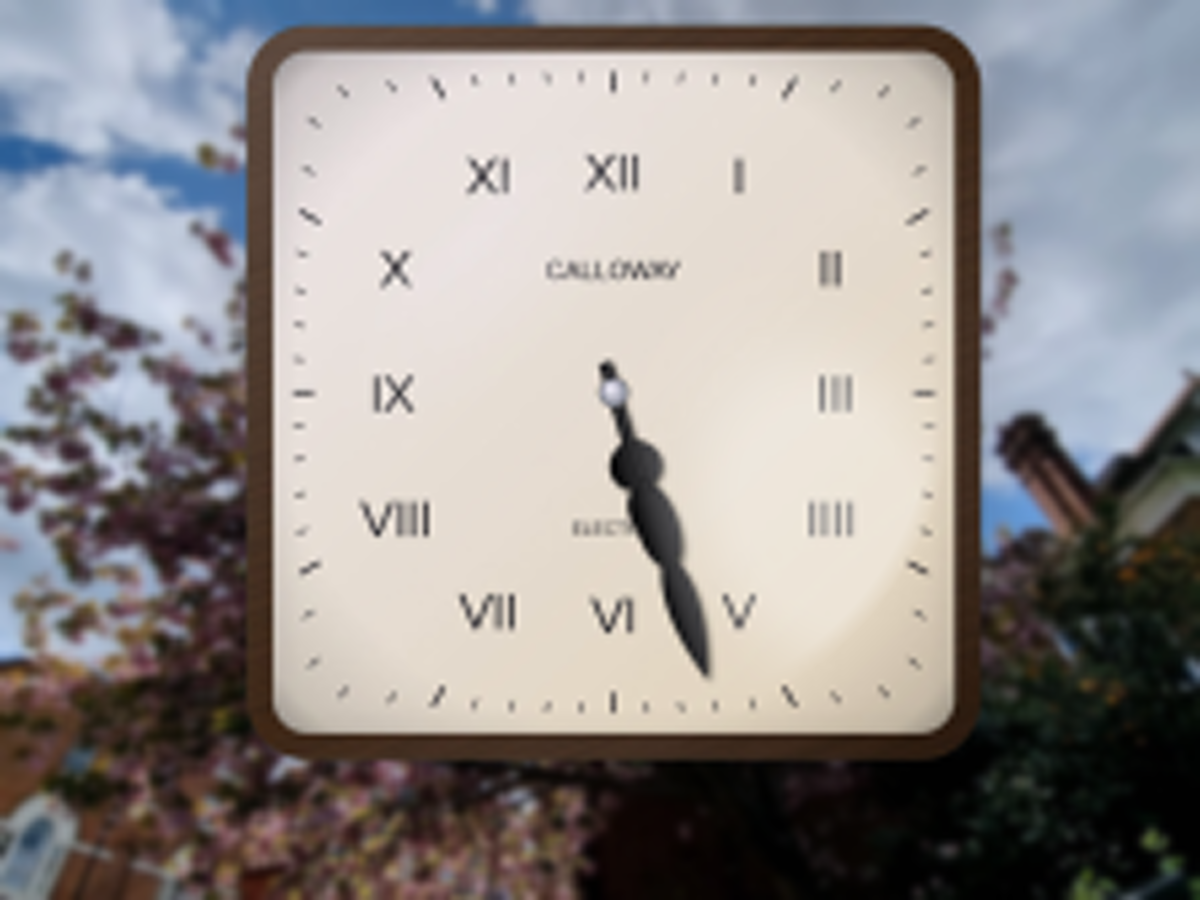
5:27
